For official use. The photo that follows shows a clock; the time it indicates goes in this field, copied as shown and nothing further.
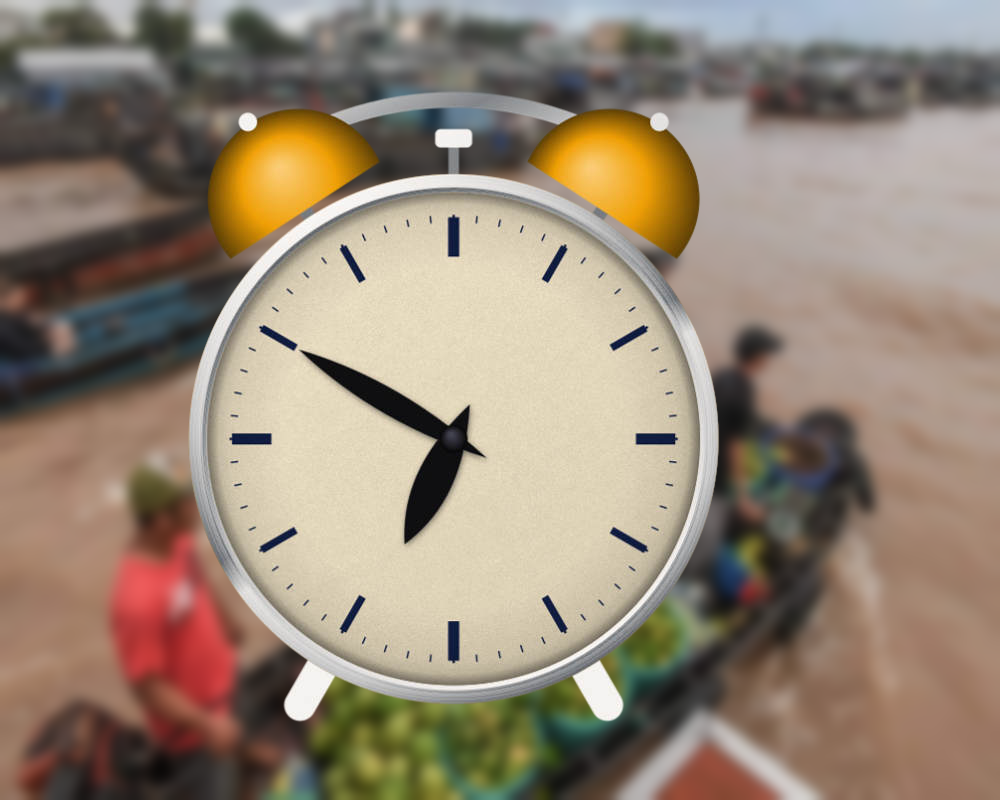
6:50
